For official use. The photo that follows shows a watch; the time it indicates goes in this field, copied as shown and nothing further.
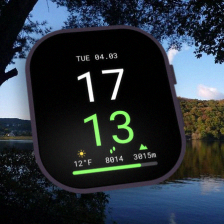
17:13
